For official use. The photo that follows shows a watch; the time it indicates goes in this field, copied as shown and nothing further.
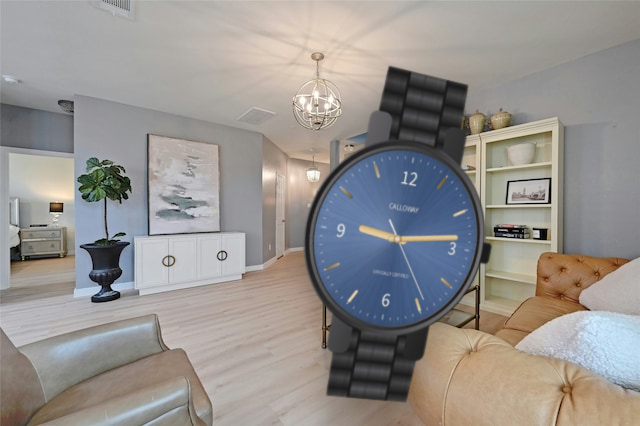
9:13:24
